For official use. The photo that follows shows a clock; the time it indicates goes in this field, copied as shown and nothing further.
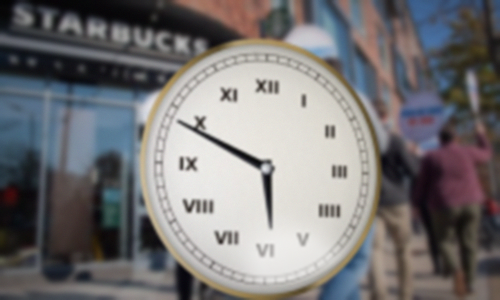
5:49
